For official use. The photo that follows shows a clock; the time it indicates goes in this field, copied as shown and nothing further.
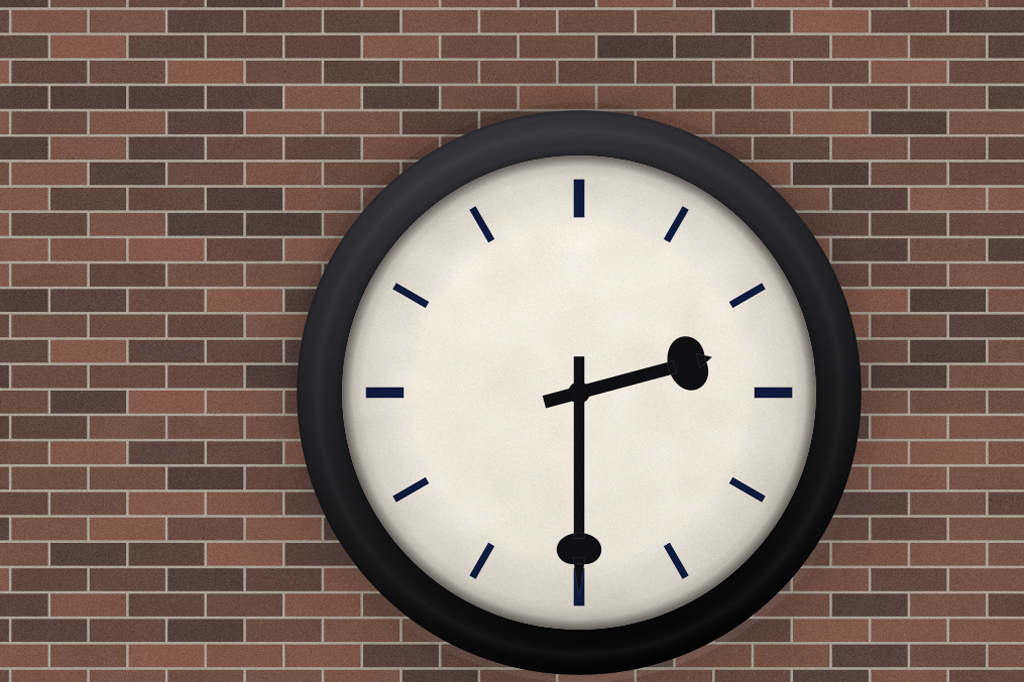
2:30
